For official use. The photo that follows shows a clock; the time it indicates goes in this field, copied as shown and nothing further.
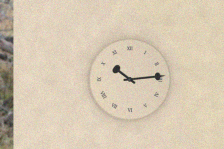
10:14
